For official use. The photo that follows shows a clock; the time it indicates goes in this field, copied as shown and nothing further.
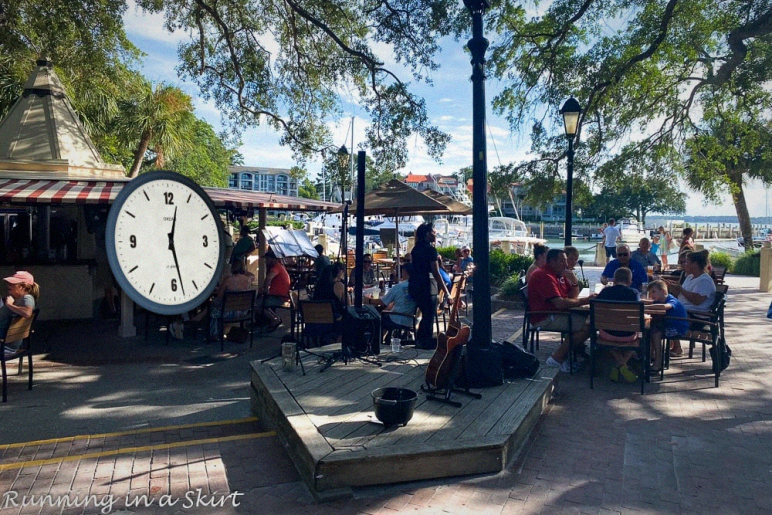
12:28
